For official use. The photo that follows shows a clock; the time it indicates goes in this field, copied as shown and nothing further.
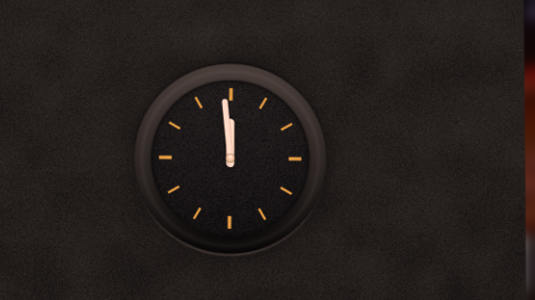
11:59
